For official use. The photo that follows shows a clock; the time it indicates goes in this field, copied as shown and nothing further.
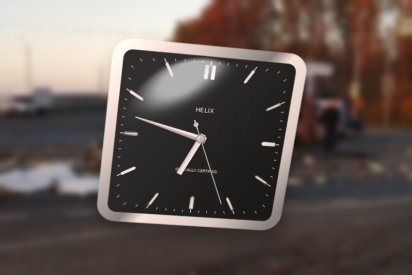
6:47:26
